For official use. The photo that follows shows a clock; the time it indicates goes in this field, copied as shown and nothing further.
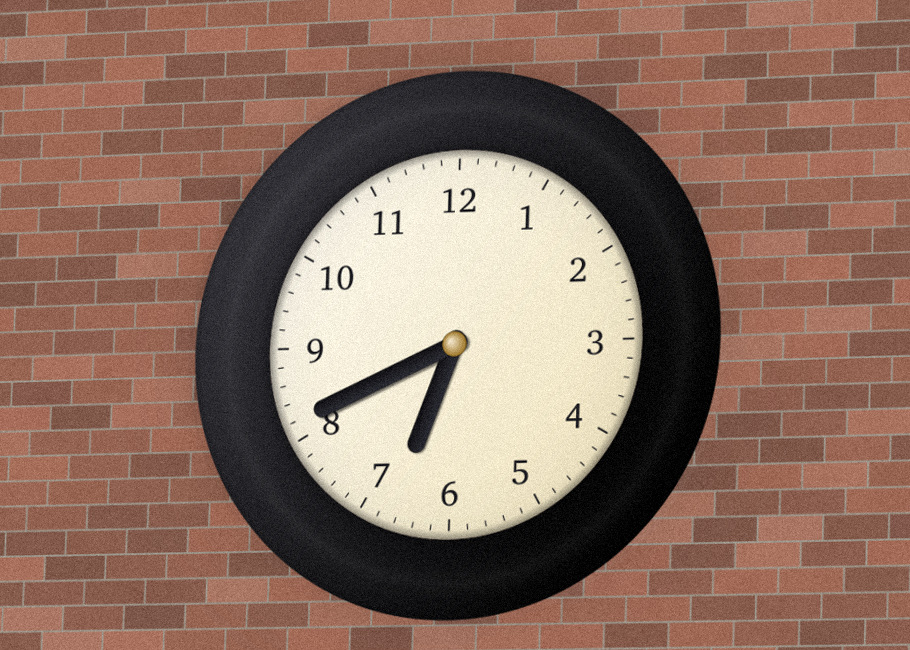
6:41
